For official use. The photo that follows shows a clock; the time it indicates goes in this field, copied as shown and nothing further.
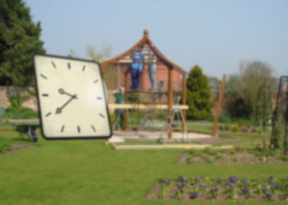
9:39
